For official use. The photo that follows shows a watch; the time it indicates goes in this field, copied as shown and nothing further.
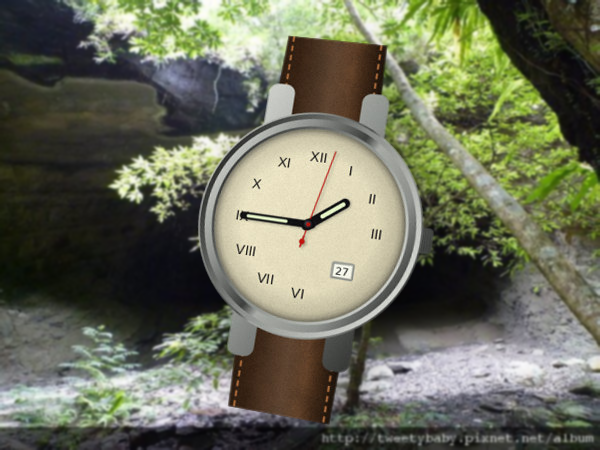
1:45:02
